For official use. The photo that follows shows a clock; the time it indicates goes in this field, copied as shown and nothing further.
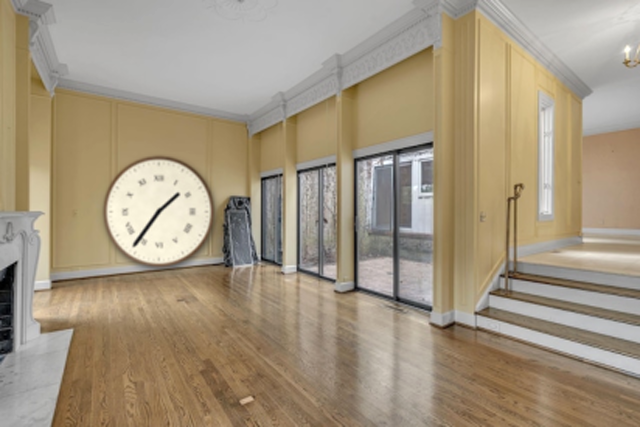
1:36
